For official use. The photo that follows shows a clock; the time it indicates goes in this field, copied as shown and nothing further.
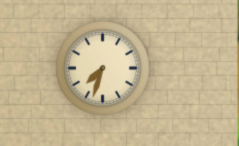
7:33
